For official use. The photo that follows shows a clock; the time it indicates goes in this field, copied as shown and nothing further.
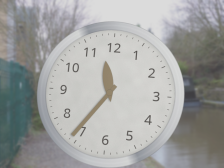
11:36
